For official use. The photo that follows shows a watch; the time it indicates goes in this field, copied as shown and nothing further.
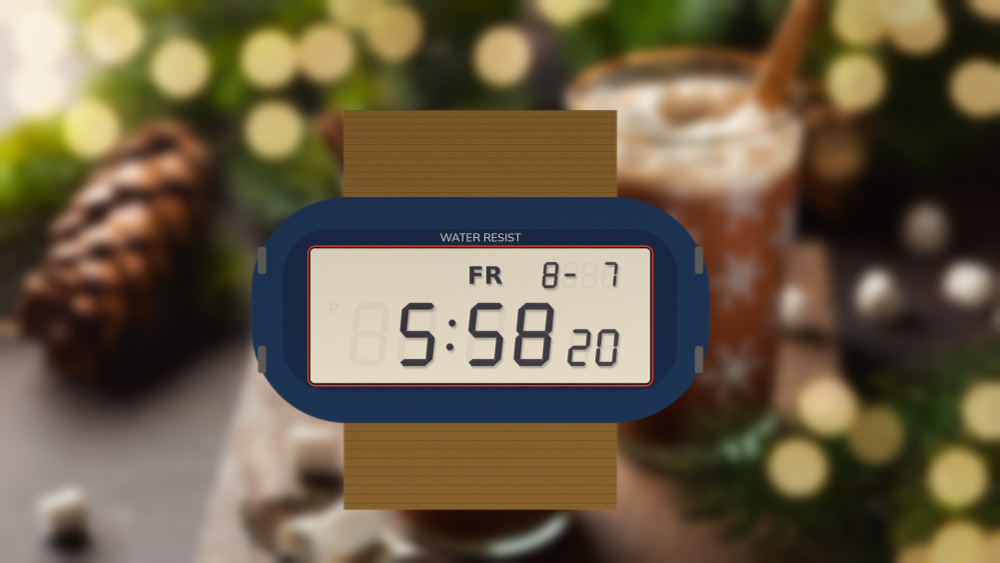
5:58:20
